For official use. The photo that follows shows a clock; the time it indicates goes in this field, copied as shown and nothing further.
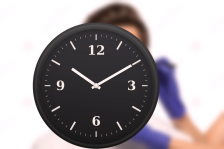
10:10
